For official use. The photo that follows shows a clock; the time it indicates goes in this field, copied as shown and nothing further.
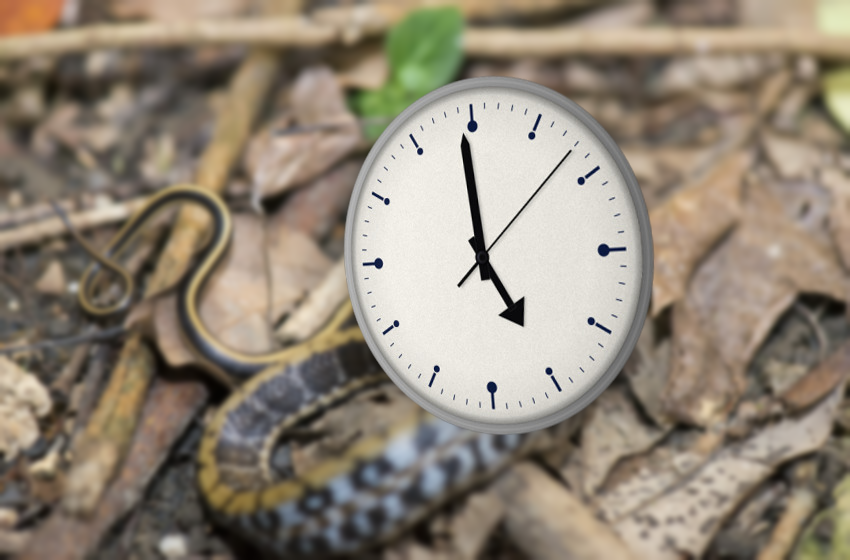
4:59:08
